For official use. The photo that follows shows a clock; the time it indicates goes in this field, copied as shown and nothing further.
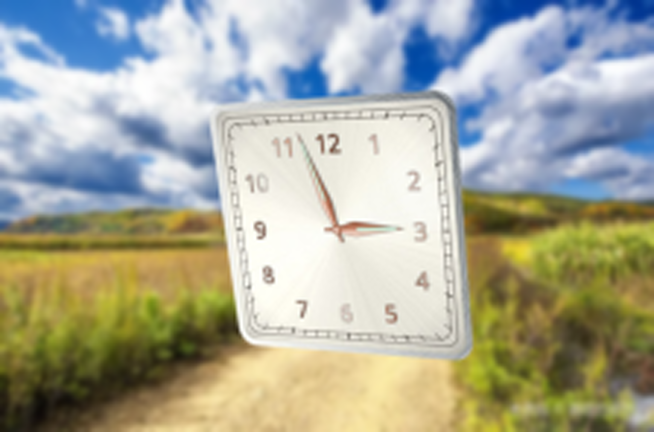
2:57
